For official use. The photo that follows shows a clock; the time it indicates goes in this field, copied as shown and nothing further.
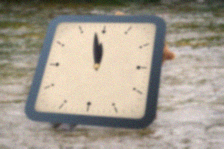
11:58
